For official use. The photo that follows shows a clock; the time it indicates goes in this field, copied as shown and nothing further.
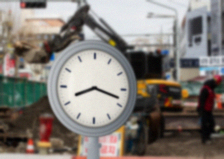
8:18
